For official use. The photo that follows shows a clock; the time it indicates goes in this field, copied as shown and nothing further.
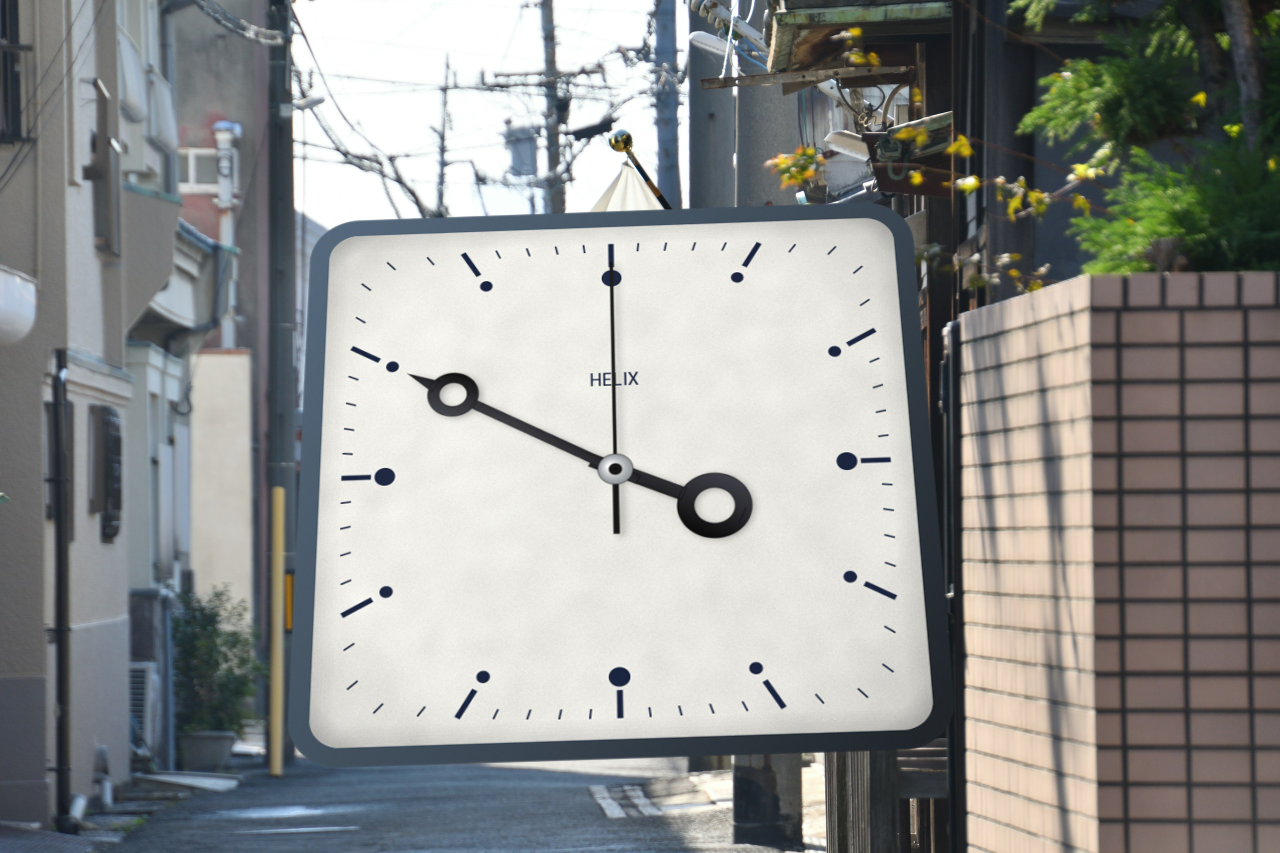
3:50:00
